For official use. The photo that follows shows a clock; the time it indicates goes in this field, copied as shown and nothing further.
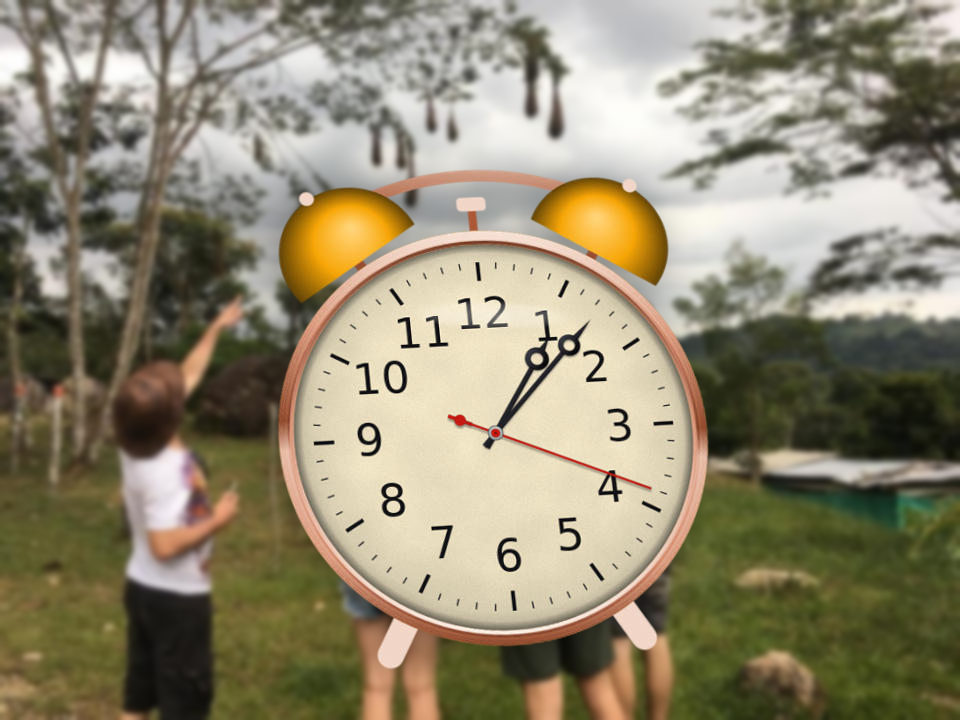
1:07:19
